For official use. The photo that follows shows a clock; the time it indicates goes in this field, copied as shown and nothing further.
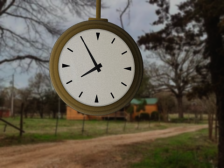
7:55
